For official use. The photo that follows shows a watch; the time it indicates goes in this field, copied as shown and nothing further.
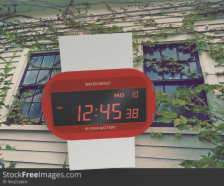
12:45:38
